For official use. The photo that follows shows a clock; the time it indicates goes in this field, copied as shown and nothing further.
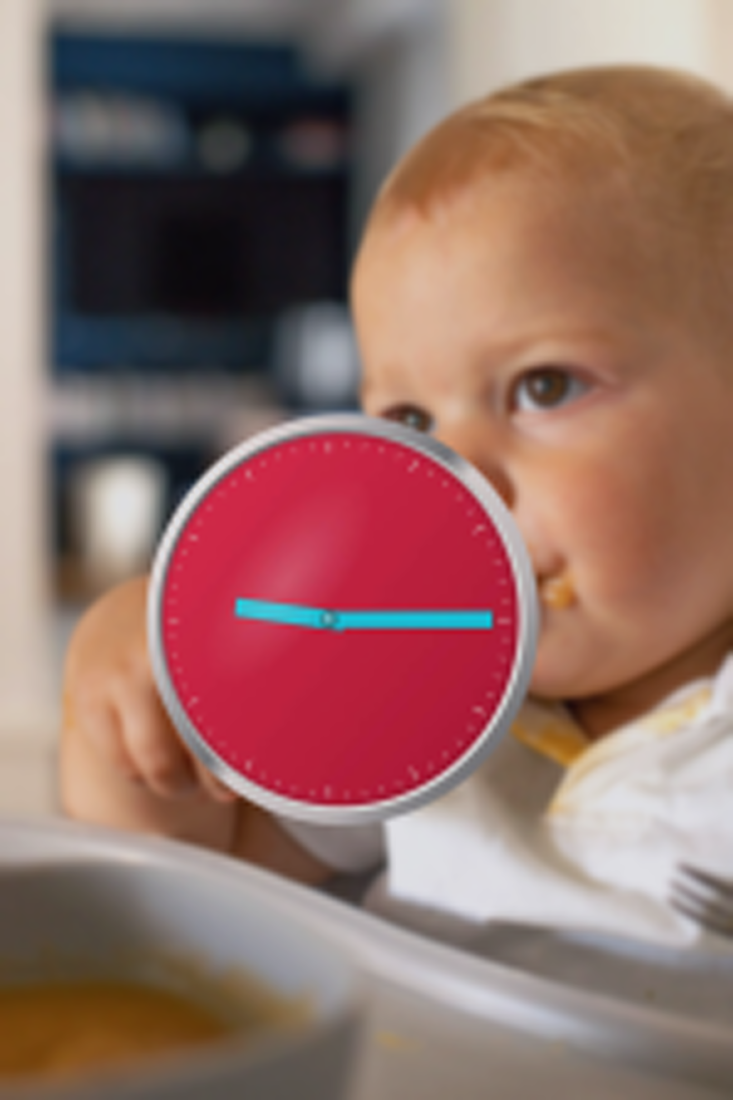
9:15
